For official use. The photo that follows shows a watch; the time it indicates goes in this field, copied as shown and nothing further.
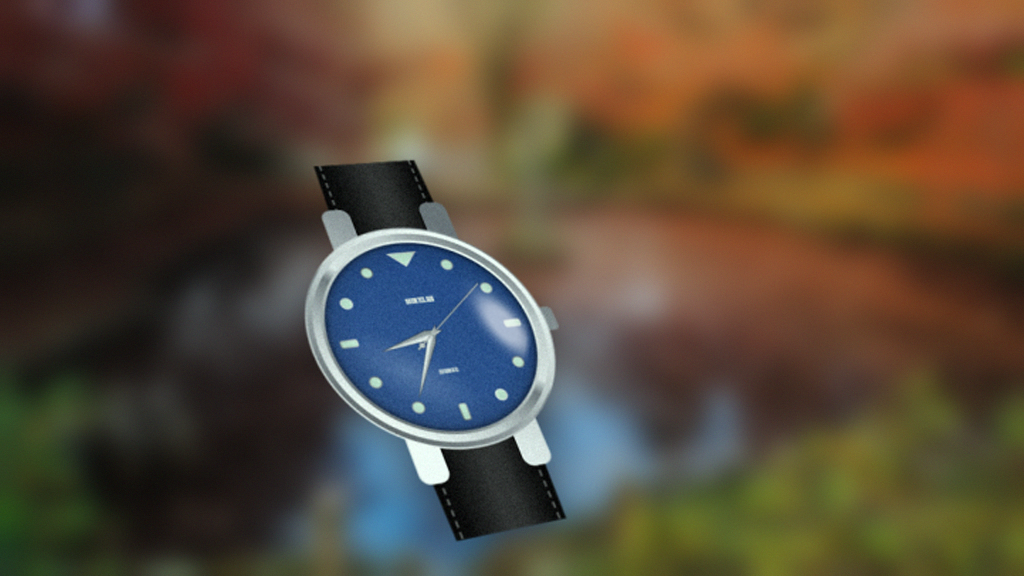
8:35:09
